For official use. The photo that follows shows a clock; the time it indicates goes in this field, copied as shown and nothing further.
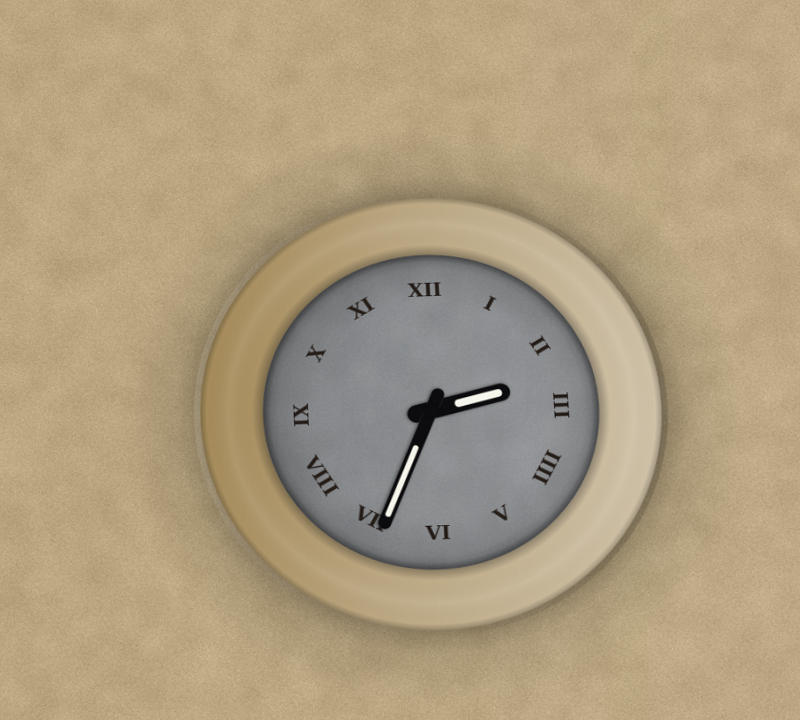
2:34
